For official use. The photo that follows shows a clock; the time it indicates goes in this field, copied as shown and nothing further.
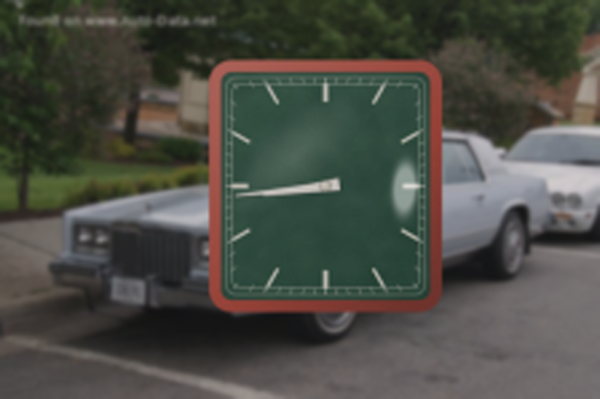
8:44
